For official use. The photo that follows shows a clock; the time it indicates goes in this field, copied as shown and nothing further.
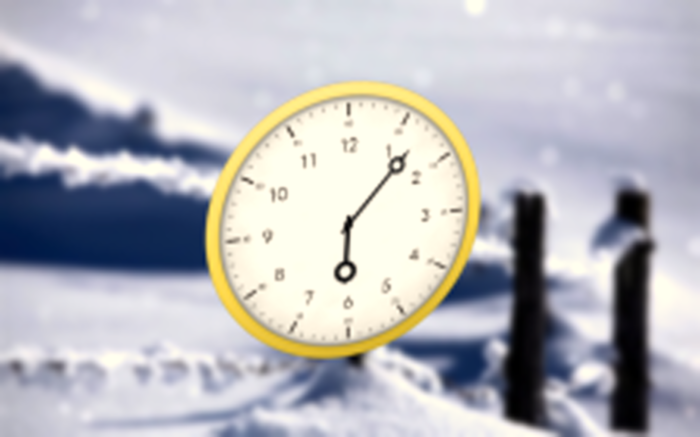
6:07
